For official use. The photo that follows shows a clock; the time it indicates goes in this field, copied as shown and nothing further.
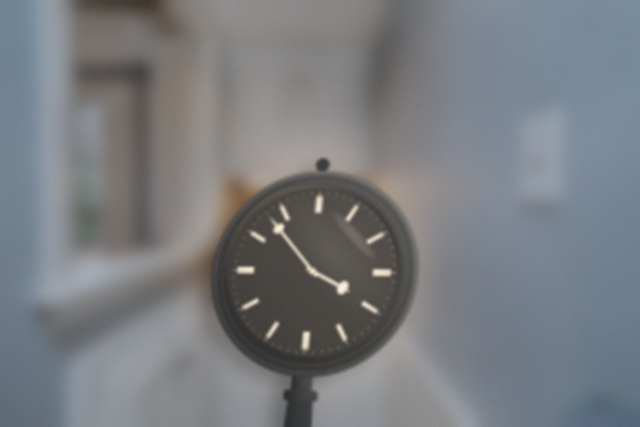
3:53
